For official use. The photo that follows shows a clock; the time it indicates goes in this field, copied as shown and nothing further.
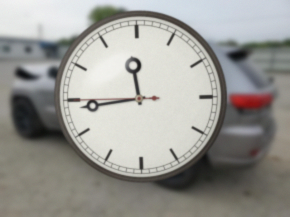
11:43:45
